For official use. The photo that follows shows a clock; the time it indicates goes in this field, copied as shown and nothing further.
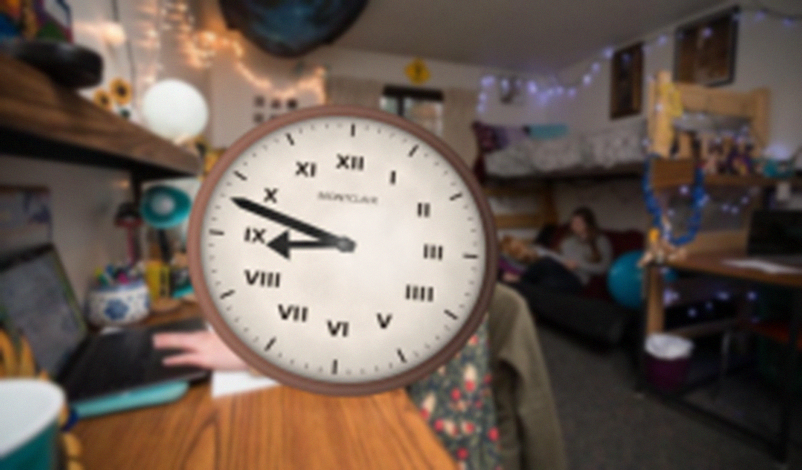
8:48
